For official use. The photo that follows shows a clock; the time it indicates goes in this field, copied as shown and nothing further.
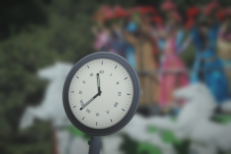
11:38
